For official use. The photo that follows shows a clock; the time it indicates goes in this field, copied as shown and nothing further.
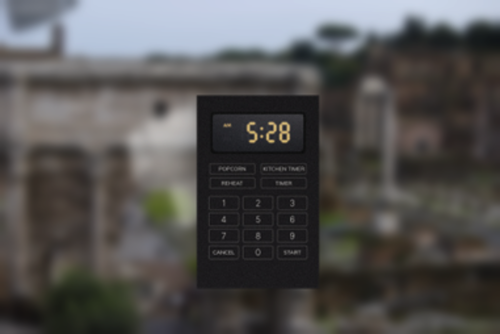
5:28
